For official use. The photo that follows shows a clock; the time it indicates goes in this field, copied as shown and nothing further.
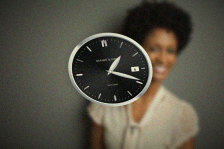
1:19
